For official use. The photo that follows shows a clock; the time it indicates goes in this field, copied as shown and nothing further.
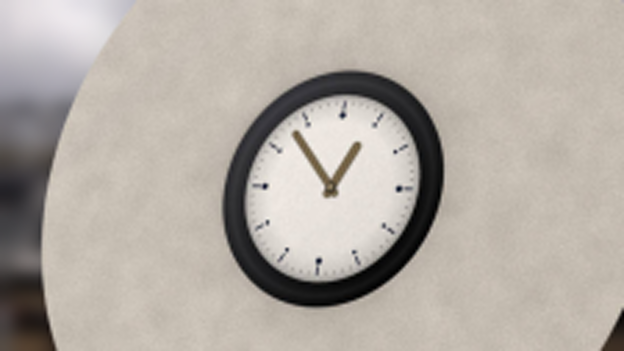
12:53
